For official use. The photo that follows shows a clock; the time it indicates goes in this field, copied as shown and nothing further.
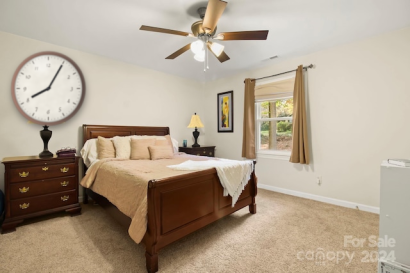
8:05
